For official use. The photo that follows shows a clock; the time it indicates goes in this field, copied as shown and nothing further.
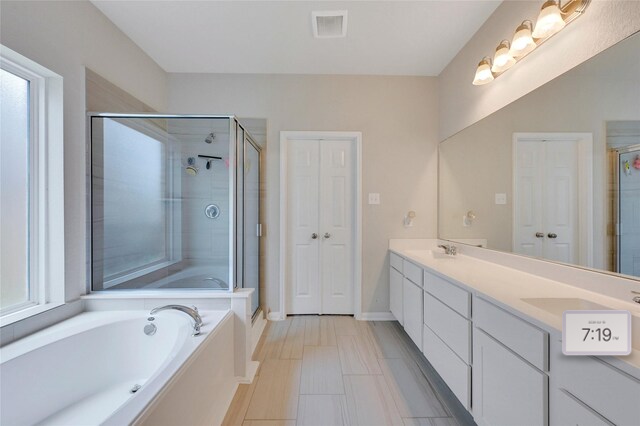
7:19
